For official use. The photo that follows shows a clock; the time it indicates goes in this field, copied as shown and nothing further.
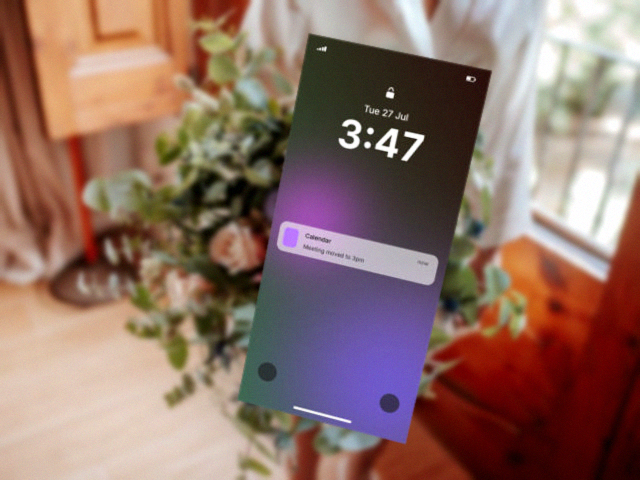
3:47
